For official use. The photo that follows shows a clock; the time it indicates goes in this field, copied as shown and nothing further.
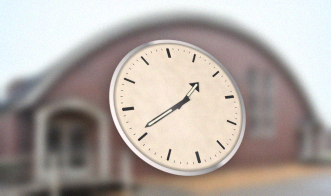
1:41
